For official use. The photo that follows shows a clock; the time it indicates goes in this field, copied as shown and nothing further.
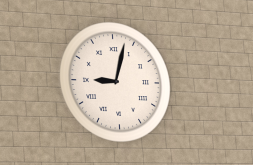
9:03
